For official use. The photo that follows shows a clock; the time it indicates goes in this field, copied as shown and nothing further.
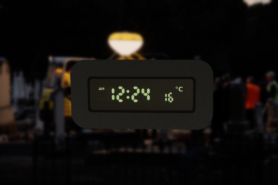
12:24
